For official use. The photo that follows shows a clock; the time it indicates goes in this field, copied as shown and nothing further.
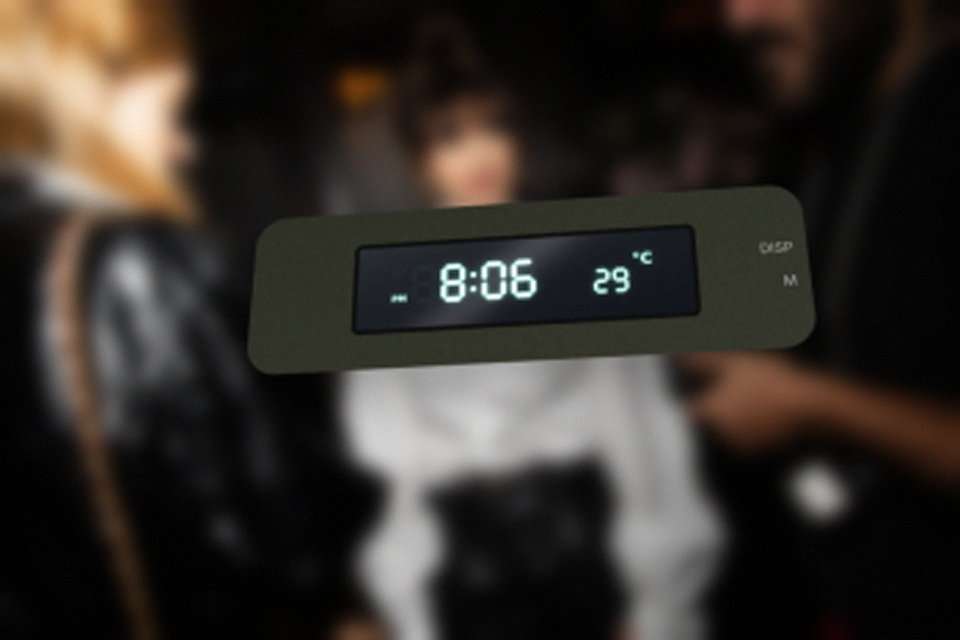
8:06
